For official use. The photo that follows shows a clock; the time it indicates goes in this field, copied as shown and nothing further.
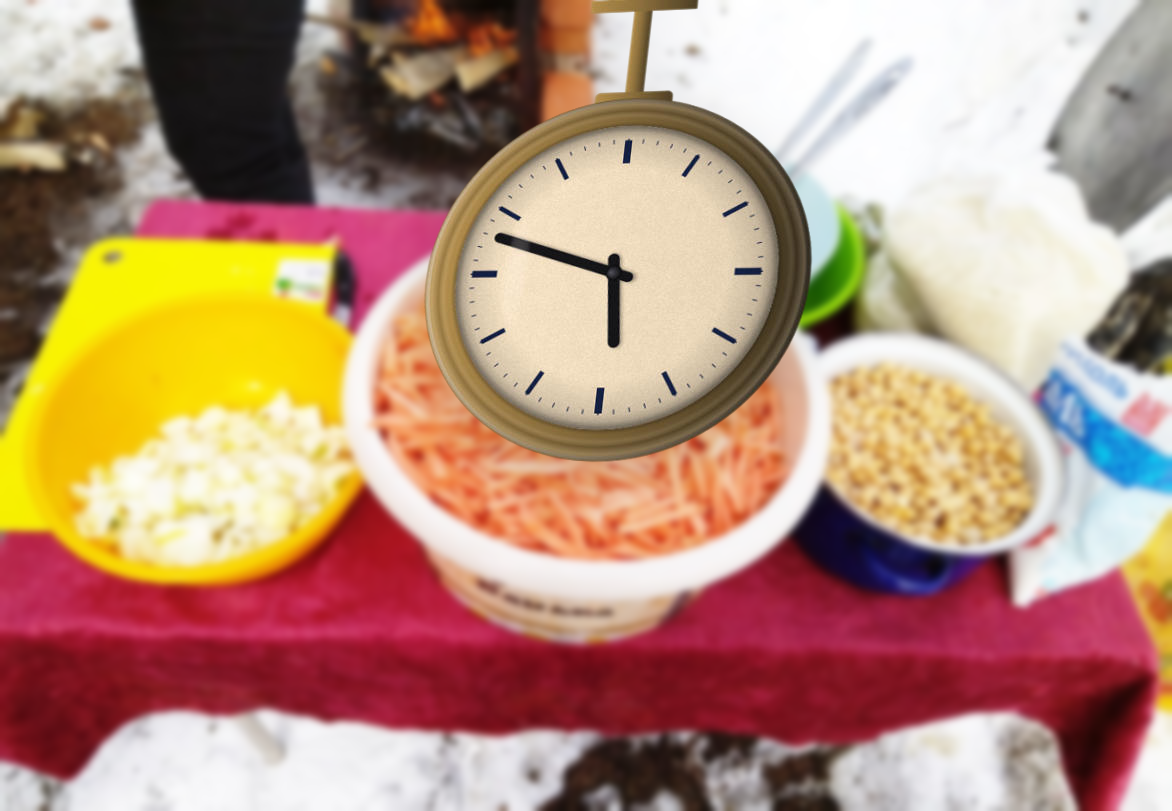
5:48
